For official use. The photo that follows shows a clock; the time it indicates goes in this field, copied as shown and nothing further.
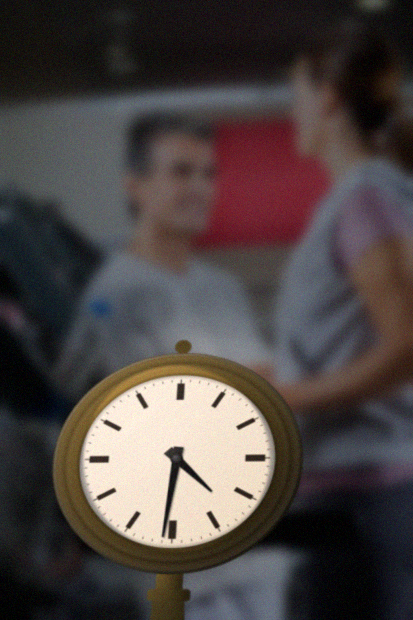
4:31
